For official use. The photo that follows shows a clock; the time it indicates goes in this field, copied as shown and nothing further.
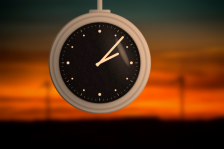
2:07
